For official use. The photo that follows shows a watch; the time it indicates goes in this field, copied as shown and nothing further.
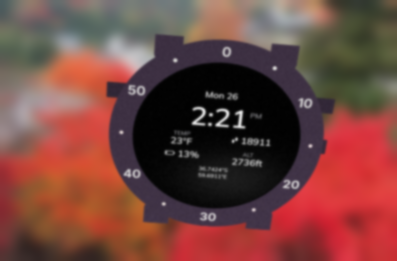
2:21
